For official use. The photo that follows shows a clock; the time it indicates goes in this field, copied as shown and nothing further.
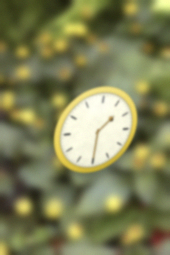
1:30
